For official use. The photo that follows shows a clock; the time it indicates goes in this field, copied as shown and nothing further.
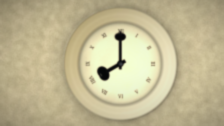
8:00
